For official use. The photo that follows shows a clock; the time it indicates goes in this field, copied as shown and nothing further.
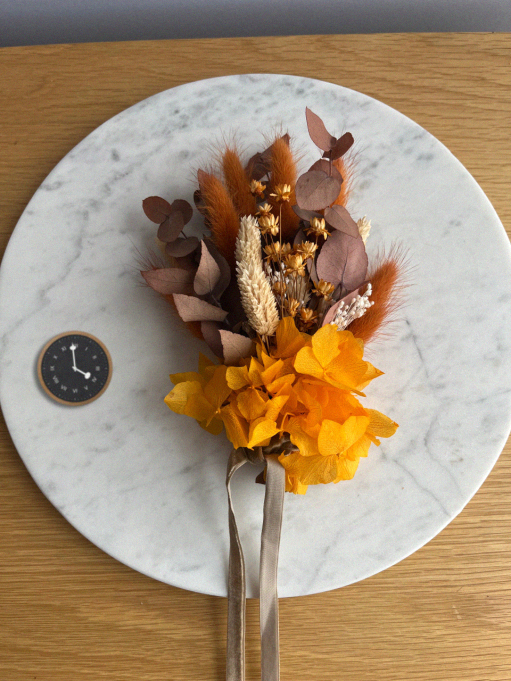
3:59
